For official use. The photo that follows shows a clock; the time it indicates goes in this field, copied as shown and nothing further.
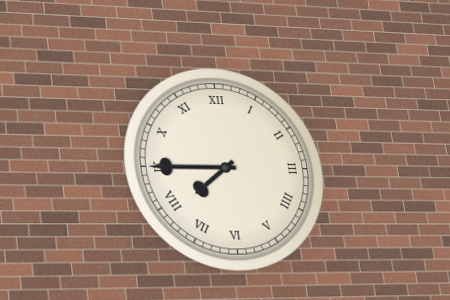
7:45
